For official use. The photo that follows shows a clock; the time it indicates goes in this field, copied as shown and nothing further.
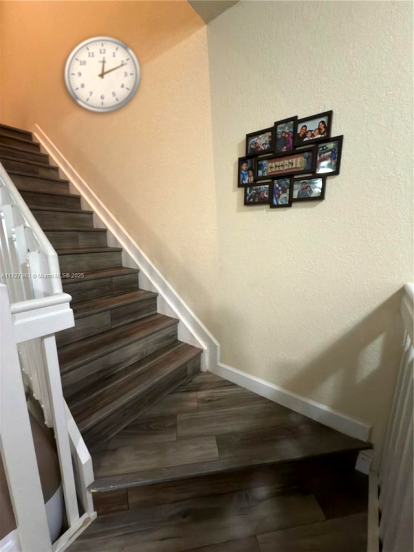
12:11
